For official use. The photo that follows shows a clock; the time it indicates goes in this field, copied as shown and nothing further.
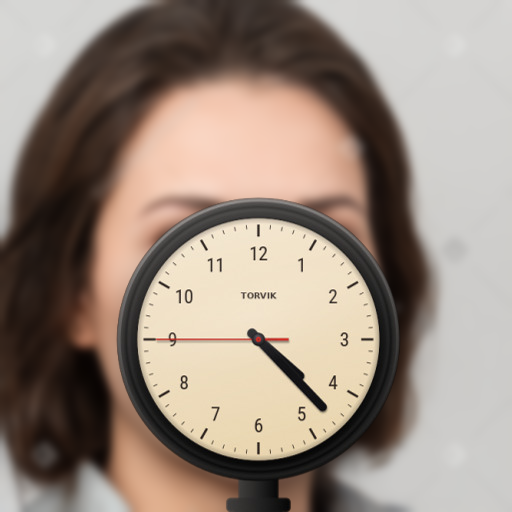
4:22:45
